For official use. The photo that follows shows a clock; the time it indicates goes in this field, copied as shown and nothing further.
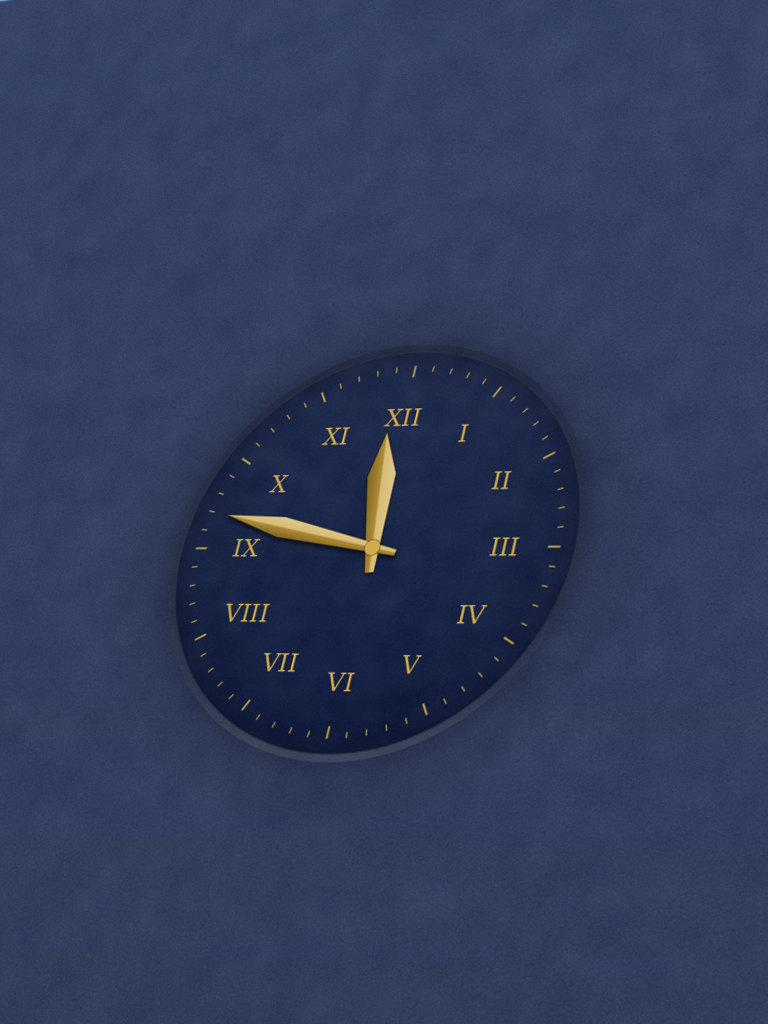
11:47
